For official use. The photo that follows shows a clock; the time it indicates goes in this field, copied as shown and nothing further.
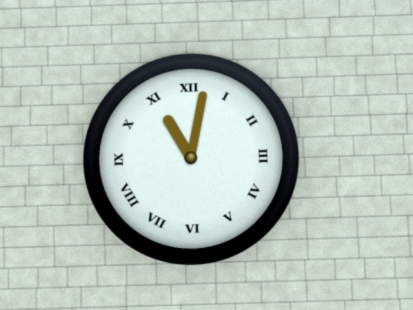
11:02
